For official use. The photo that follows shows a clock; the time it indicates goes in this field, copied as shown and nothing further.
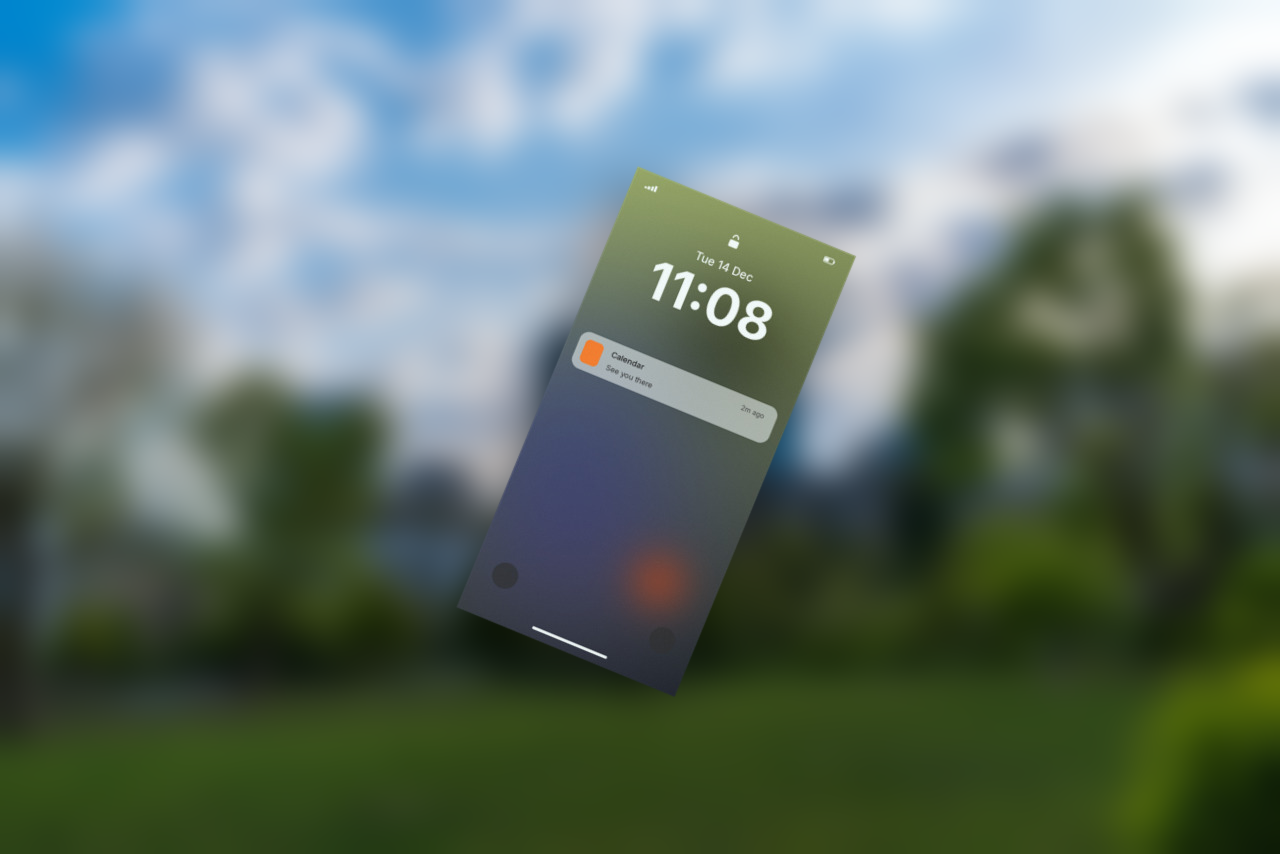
11:08
